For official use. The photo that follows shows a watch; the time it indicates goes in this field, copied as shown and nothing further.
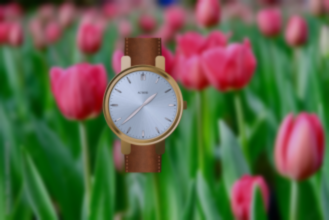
1:38
